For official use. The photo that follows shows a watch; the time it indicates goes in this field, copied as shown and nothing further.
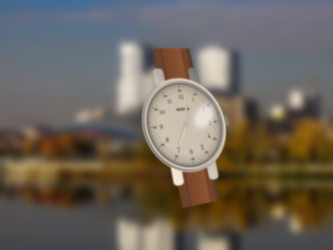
7:02
